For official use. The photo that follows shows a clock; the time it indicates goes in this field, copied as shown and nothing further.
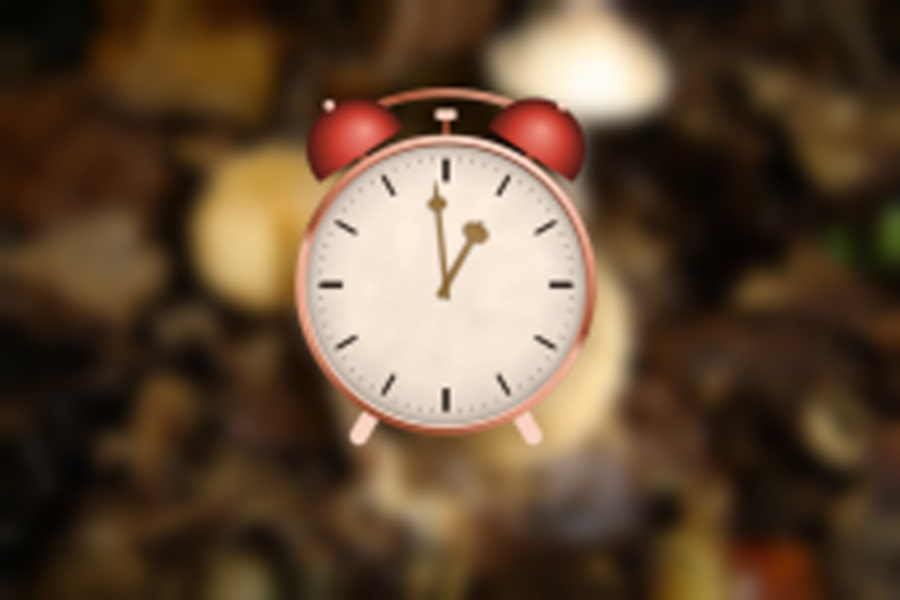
12:59
